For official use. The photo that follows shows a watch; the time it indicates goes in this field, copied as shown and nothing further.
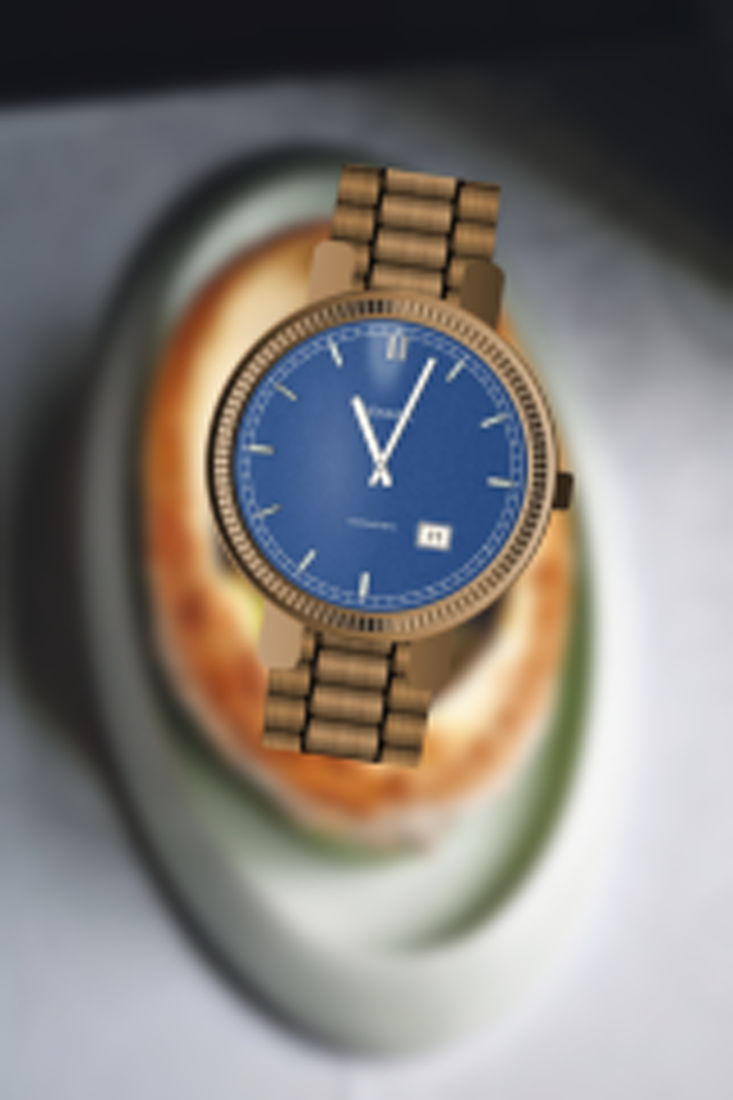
11:03
